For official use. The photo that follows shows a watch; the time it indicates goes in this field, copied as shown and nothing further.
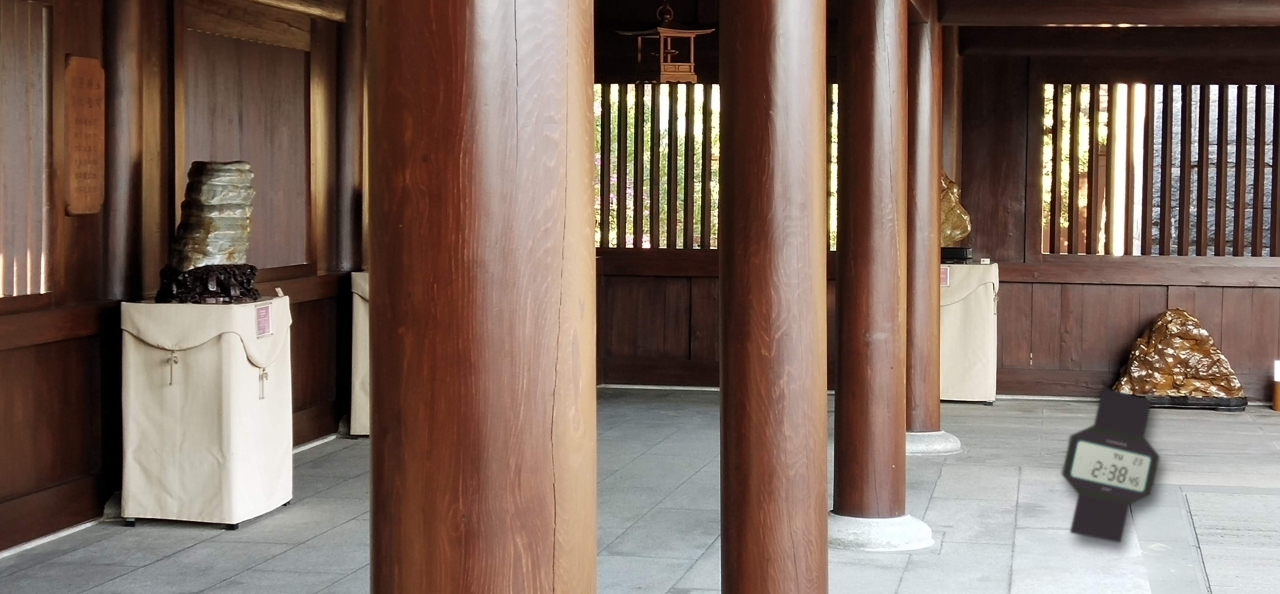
2:38
